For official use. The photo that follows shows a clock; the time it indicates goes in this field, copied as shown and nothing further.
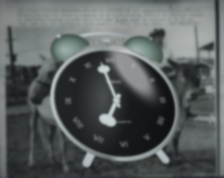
6:58
